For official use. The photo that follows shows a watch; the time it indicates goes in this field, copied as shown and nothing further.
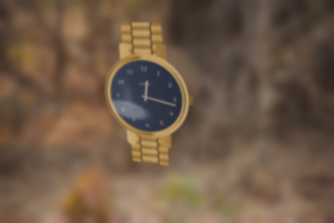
12:17
